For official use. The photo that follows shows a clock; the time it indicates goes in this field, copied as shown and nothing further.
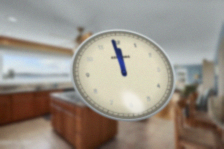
11:59
